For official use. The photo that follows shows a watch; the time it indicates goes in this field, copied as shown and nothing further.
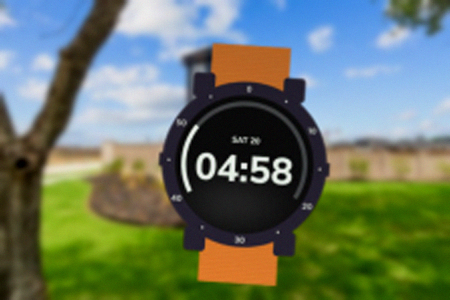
4:58
